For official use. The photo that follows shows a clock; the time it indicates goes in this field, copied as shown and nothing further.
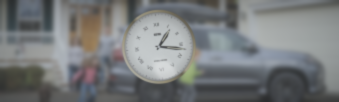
1:17
